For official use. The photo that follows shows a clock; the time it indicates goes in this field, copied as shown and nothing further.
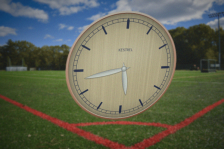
5:43
